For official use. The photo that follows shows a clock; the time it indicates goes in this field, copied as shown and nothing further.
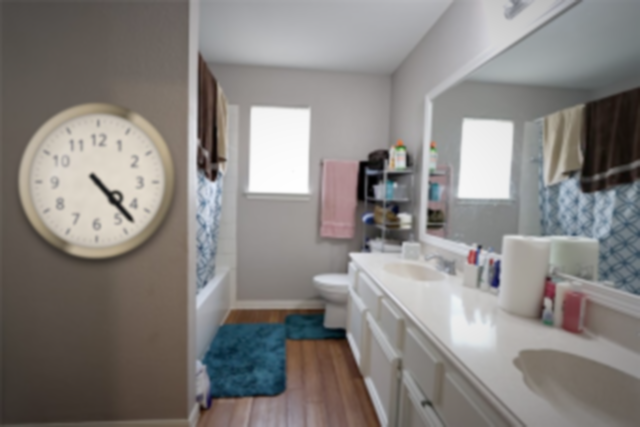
4:23
